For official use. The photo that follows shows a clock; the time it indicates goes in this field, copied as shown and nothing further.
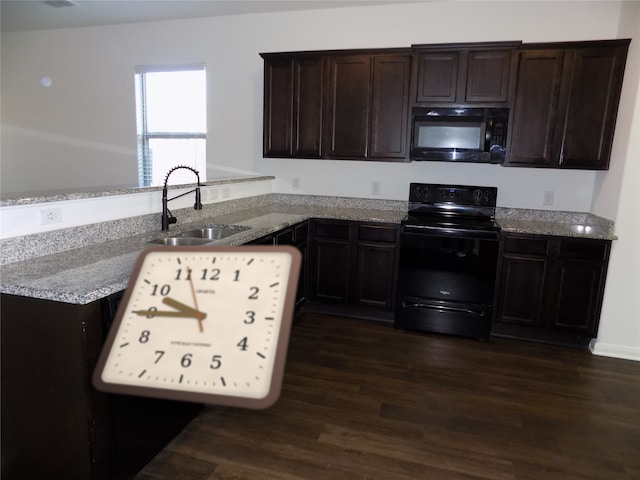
9:44:56
